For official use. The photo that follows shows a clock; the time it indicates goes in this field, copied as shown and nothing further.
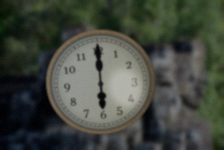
6:00
